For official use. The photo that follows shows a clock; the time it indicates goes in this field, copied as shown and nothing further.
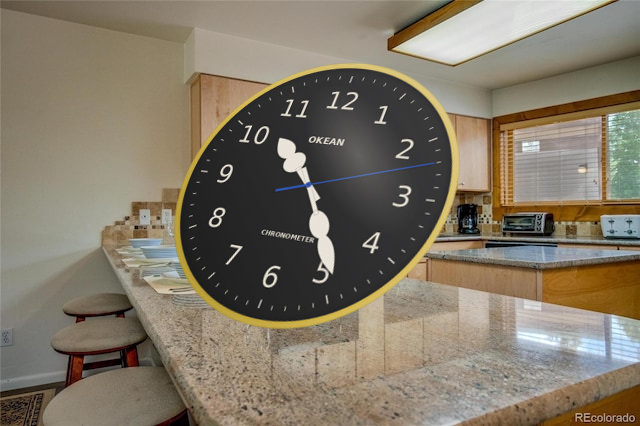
10:24:12
